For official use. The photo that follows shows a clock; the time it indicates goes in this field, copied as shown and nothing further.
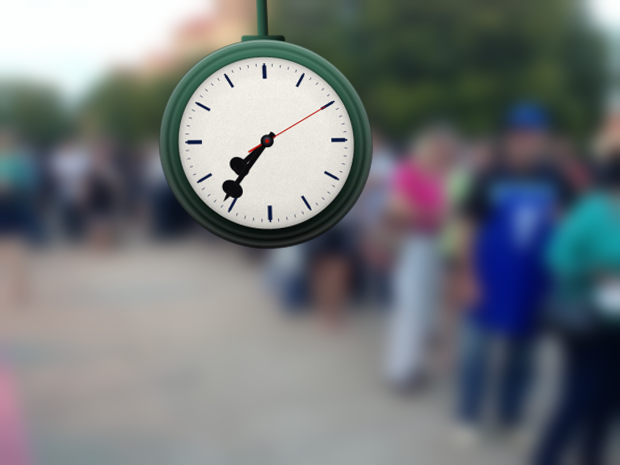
7:36:10
